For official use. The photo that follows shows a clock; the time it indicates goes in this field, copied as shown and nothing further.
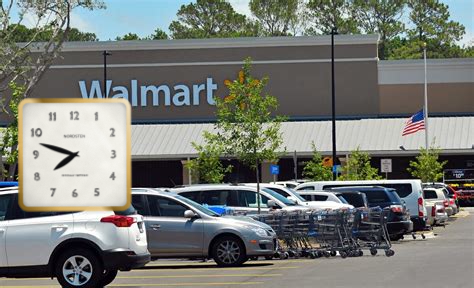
7:48
